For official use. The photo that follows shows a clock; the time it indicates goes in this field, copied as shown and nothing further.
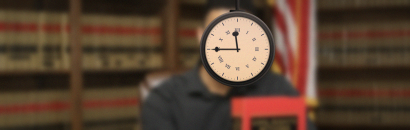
11:45
